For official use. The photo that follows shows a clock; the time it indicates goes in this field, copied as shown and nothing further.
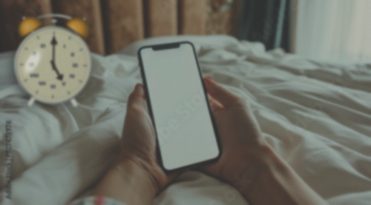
5:00
